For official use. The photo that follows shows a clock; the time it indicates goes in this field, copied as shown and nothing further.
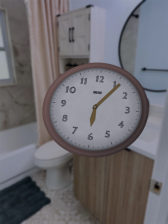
6:06
